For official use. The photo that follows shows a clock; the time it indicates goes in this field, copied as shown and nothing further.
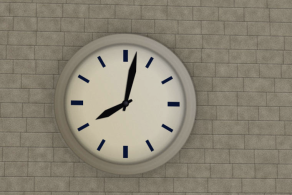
8:02
